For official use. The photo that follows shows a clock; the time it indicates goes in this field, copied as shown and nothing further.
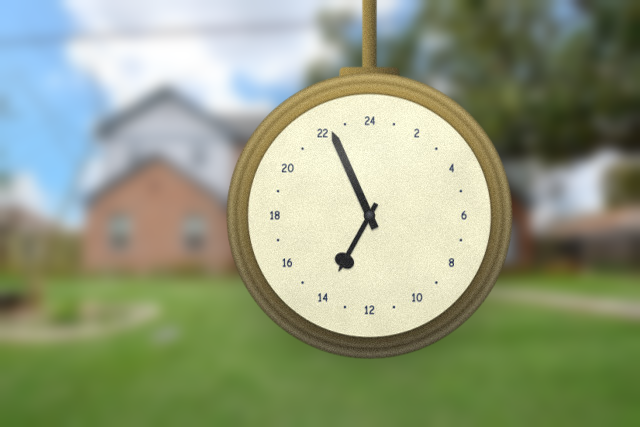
13:56
